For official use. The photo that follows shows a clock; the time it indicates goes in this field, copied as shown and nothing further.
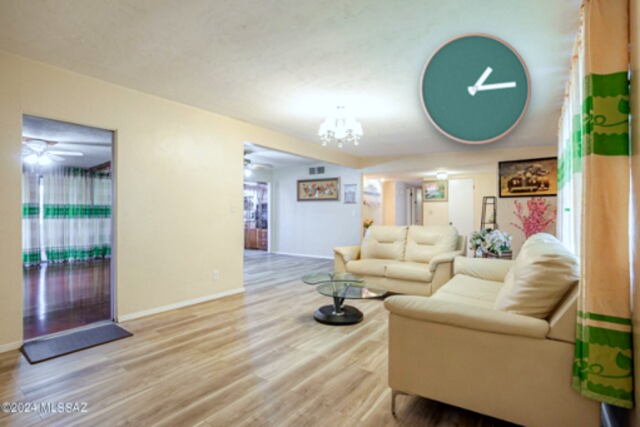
1:14
